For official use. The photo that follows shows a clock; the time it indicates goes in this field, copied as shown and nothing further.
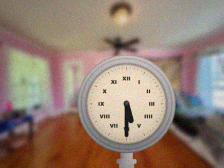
5:30
